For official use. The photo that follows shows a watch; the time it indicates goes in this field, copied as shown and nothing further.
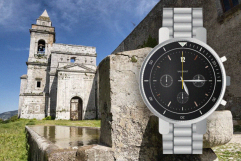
5:15
